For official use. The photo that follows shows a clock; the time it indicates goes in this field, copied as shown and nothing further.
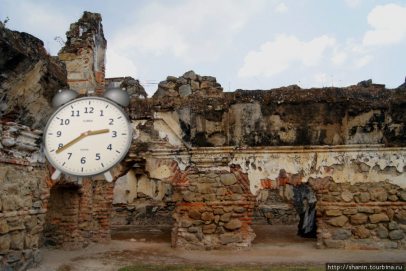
2:39
